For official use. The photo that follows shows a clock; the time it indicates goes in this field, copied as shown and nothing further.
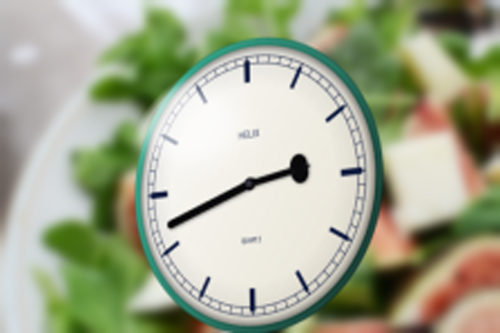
2:42
